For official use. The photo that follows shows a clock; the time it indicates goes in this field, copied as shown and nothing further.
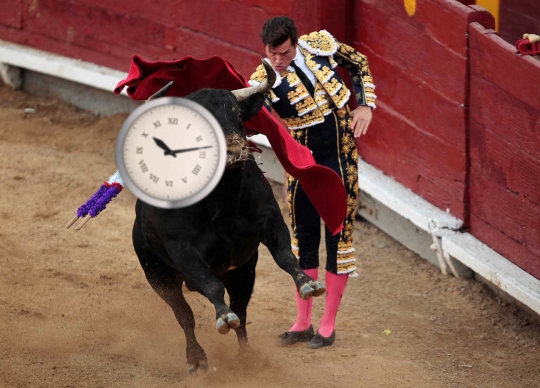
10:13
